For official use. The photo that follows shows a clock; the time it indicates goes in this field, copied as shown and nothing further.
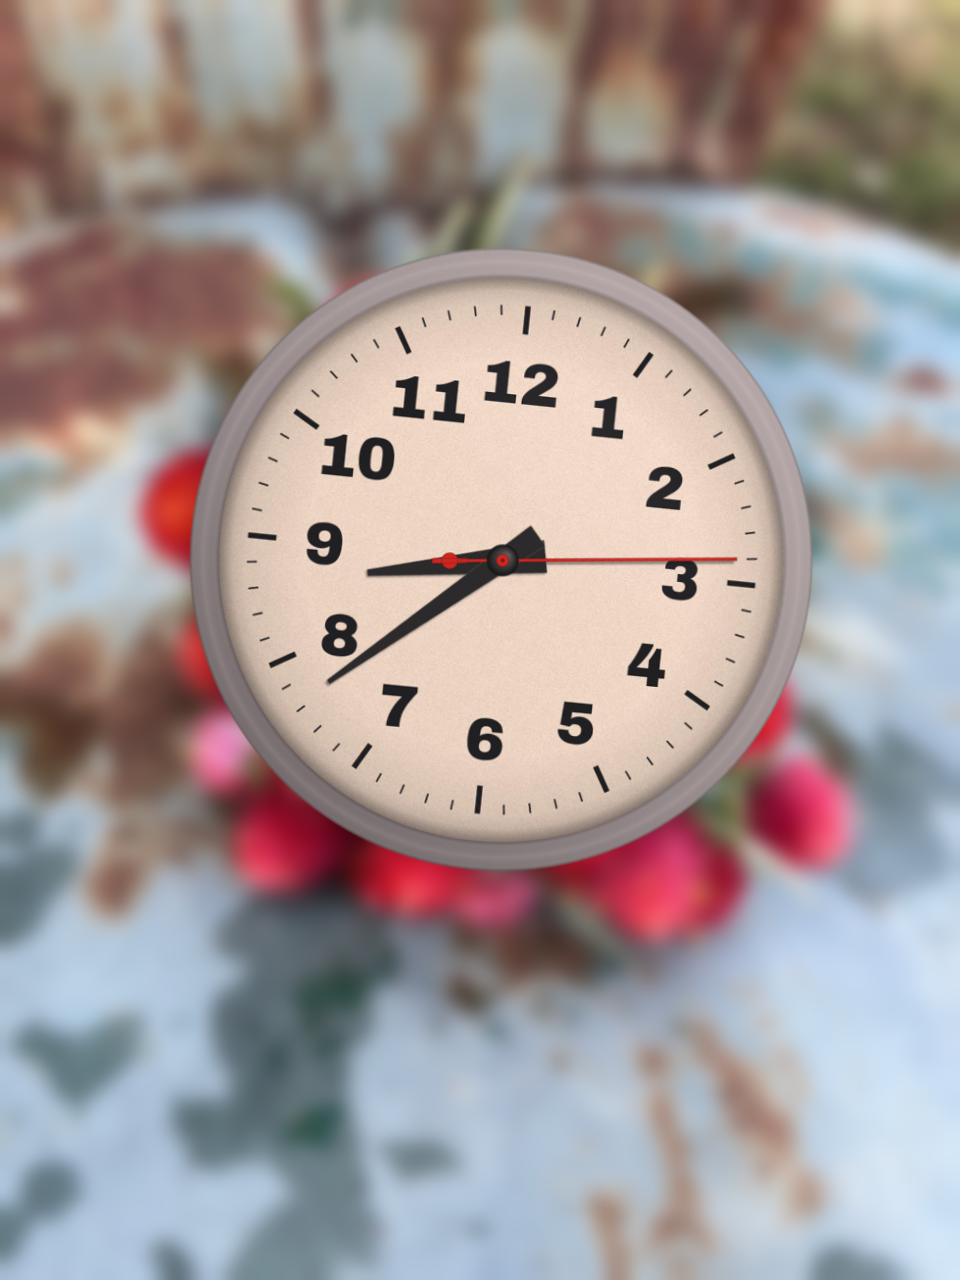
8:38:14
